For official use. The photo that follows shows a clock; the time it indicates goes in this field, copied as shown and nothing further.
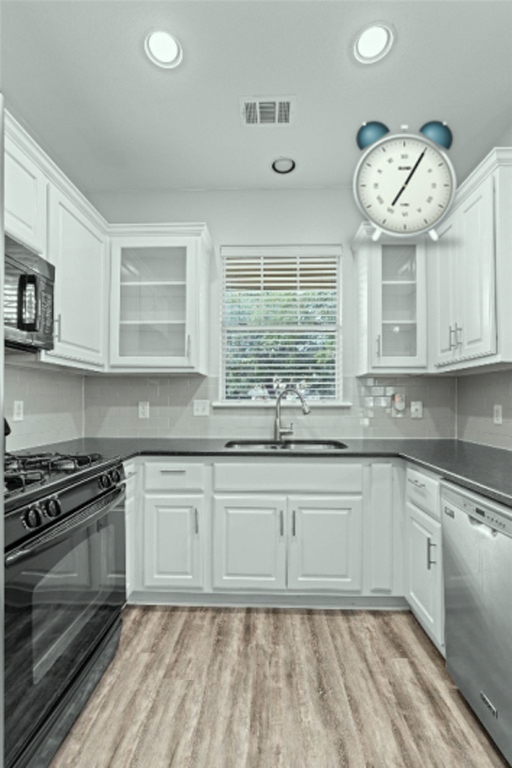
7:05
